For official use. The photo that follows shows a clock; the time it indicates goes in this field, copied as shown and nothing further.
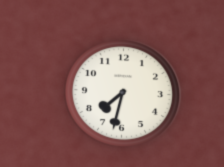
7:32
